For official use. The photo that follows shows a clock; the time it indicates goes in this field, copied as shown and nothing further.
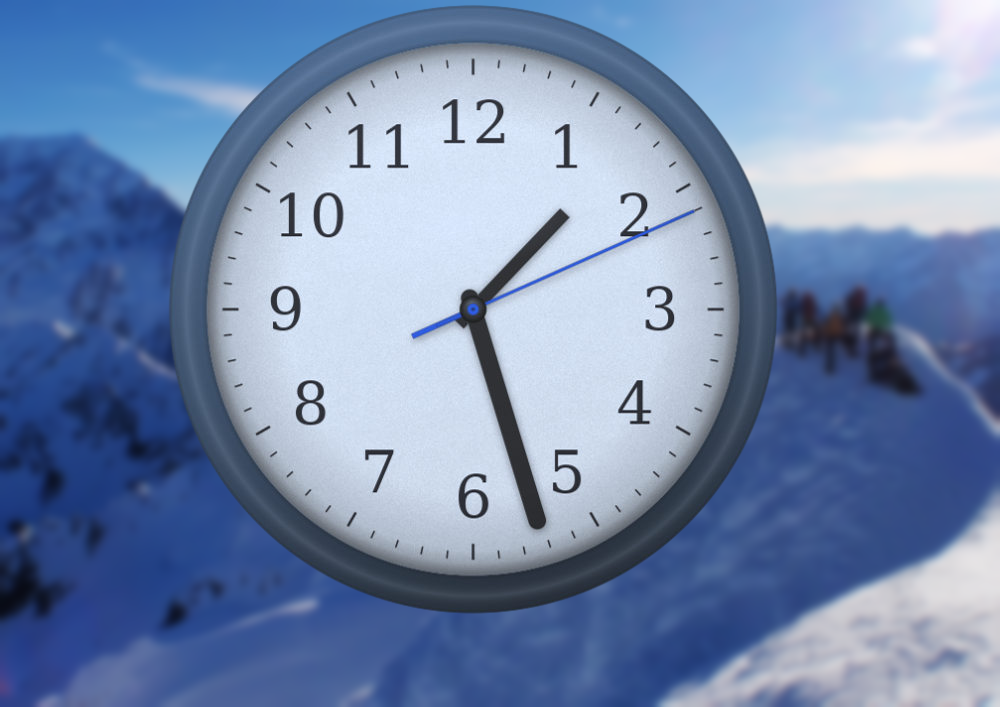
1:27:11
